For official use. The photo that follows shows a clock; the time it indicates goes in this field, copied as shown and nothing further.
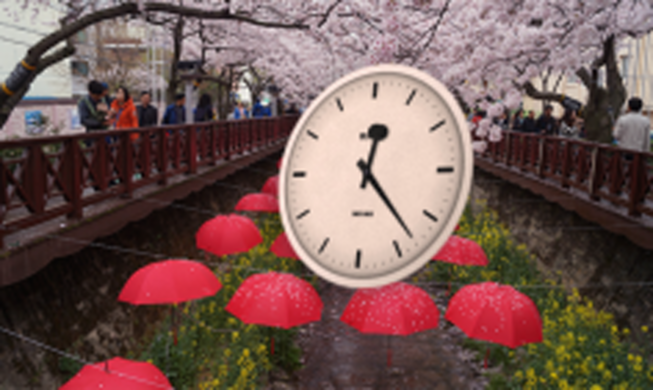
12:23
